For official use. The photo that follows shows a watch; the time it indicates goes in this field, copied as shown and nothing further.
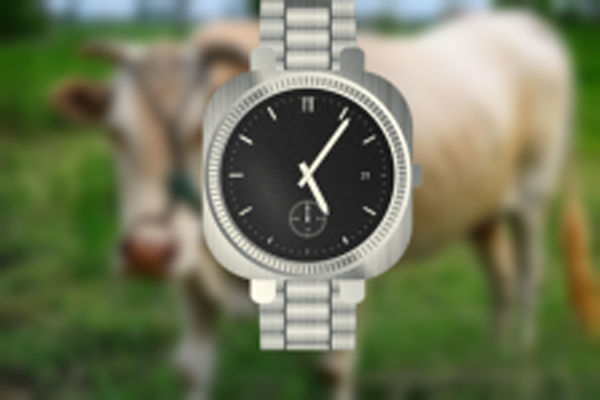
5:06
